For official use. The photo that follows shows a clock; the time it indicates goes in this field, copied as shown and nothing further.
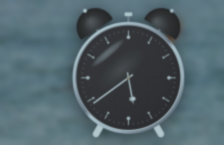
5:39
